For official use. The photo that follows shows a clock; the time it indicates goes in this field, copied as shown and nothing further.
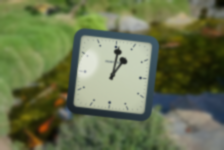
1:01
